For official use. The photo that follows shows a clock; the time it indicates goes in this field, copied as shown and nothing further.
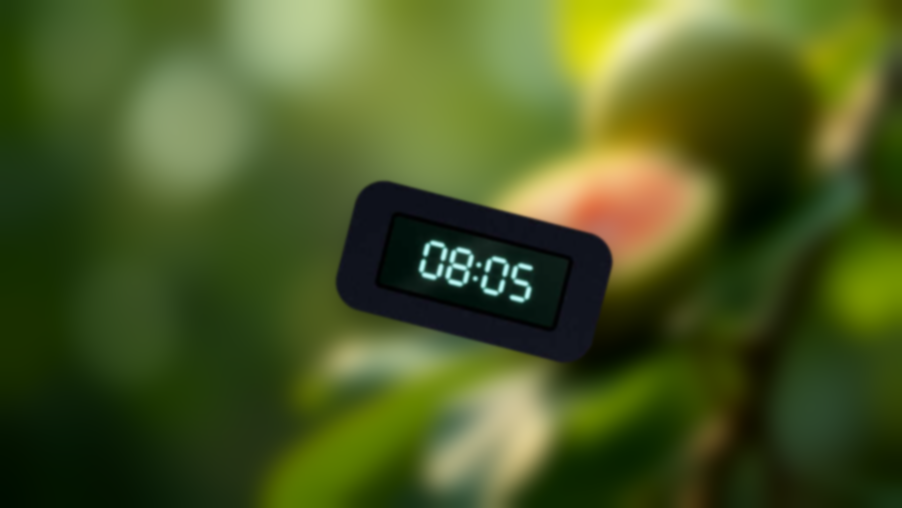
8:05
